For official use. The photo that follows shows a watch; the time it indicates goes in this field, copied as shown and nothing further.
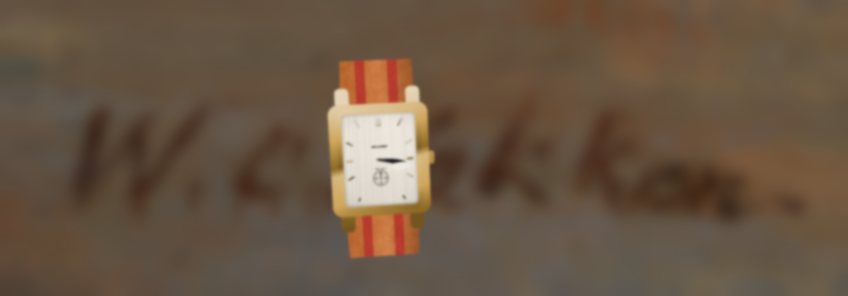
3:16
